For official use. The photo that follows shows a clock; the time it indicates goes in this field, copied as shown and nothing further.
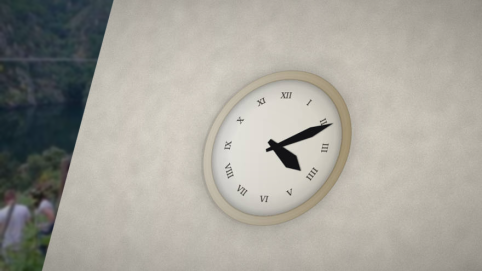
4:11
